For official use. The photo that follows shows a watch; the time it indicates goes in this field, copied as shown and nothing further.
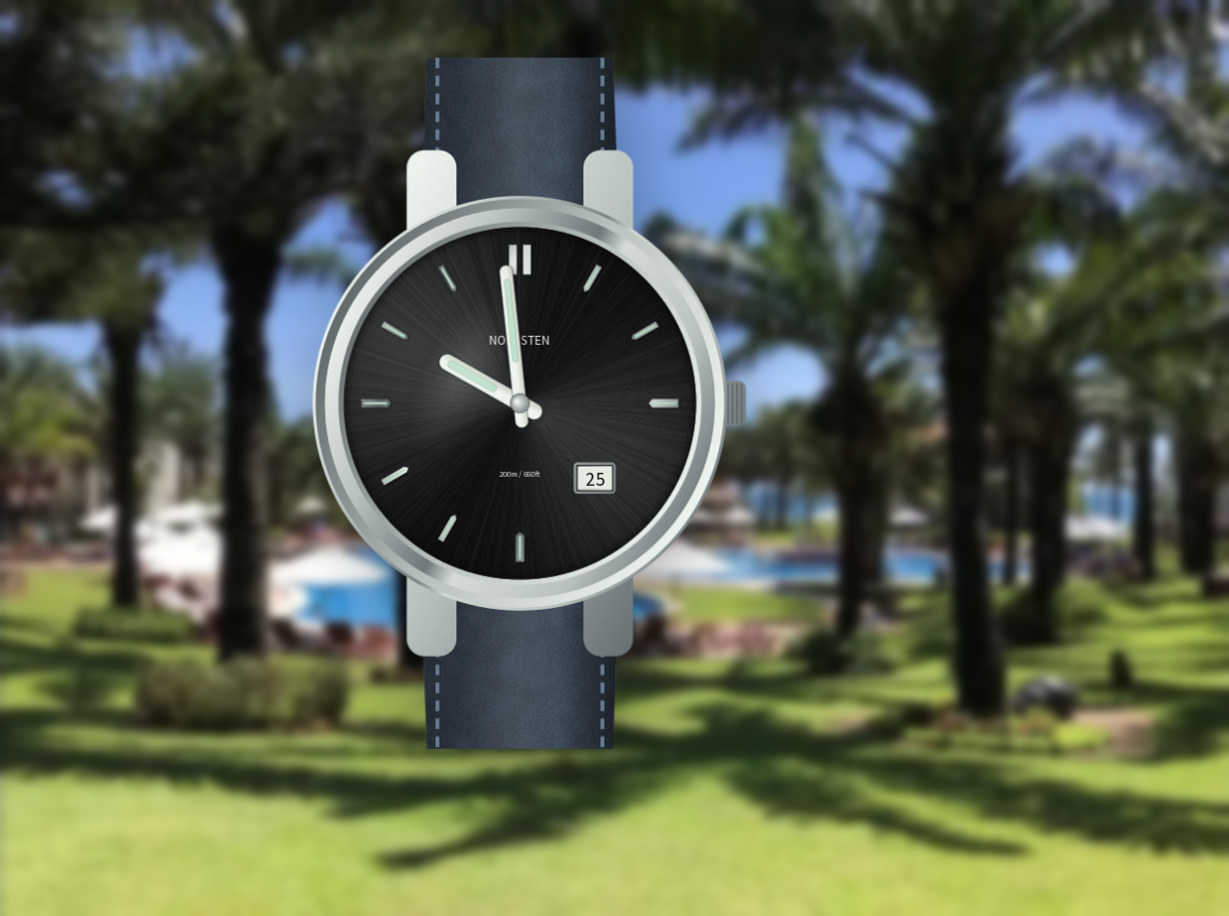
9:59
